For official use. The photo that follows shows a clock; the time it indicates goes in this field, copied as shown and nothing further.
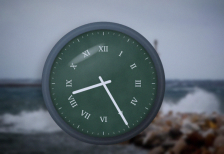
8:25
